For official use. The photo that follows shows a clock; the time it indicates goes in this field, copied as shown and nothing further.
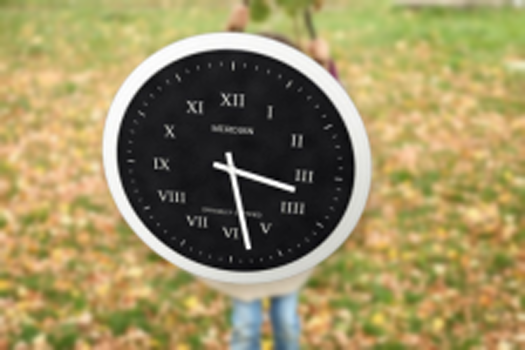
3:28
